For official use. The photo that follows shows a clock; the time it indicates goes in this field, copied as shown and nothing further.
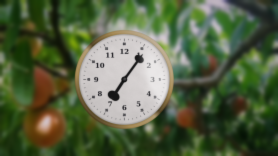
7:06
